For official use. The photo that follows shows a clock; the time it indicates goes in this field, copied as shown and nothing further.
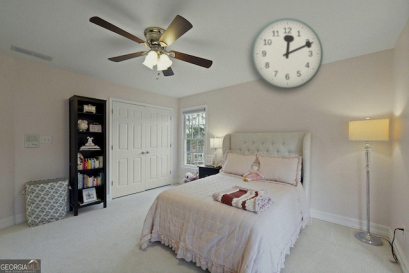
12:11
